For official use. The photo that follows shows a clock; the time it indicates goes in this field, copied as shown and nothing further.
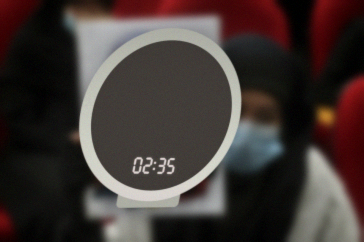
2:35
